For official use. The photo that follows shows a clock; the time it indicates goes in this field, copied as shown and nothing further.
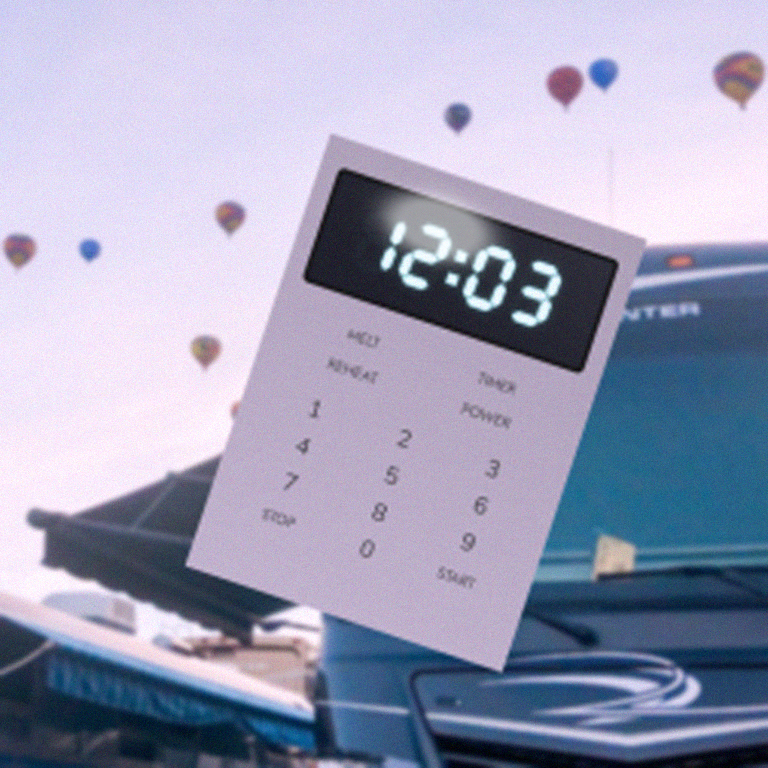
12:03
